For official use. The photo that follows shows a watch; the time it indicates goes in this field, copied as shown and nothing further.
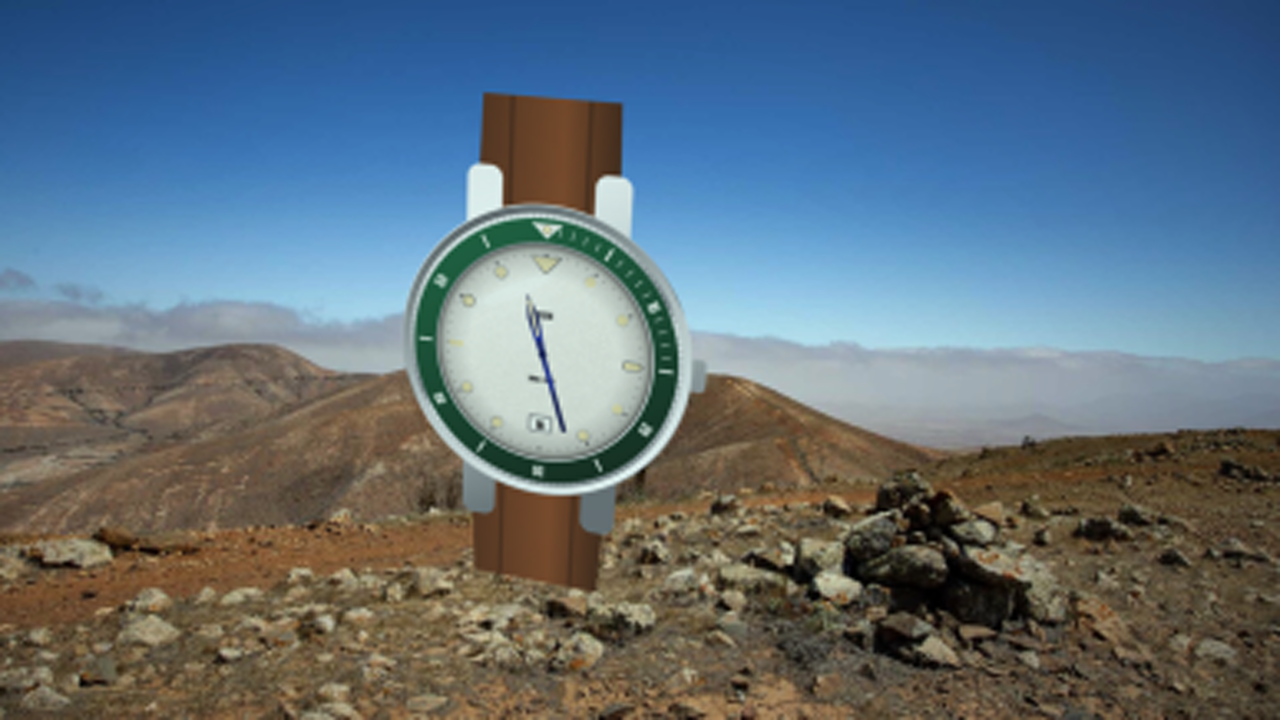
11:27
